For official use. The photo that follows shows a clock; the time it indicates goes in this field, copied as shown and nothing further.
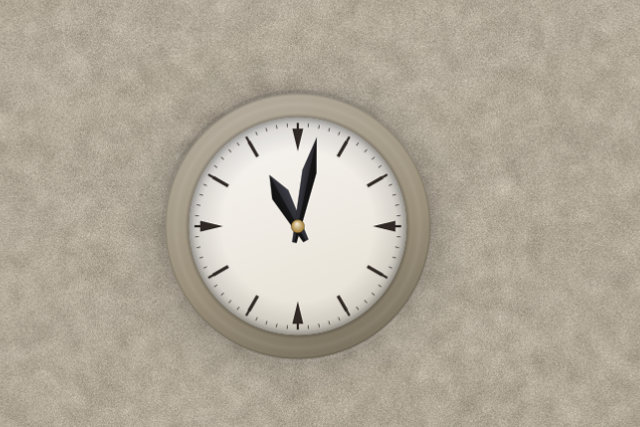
11:02
